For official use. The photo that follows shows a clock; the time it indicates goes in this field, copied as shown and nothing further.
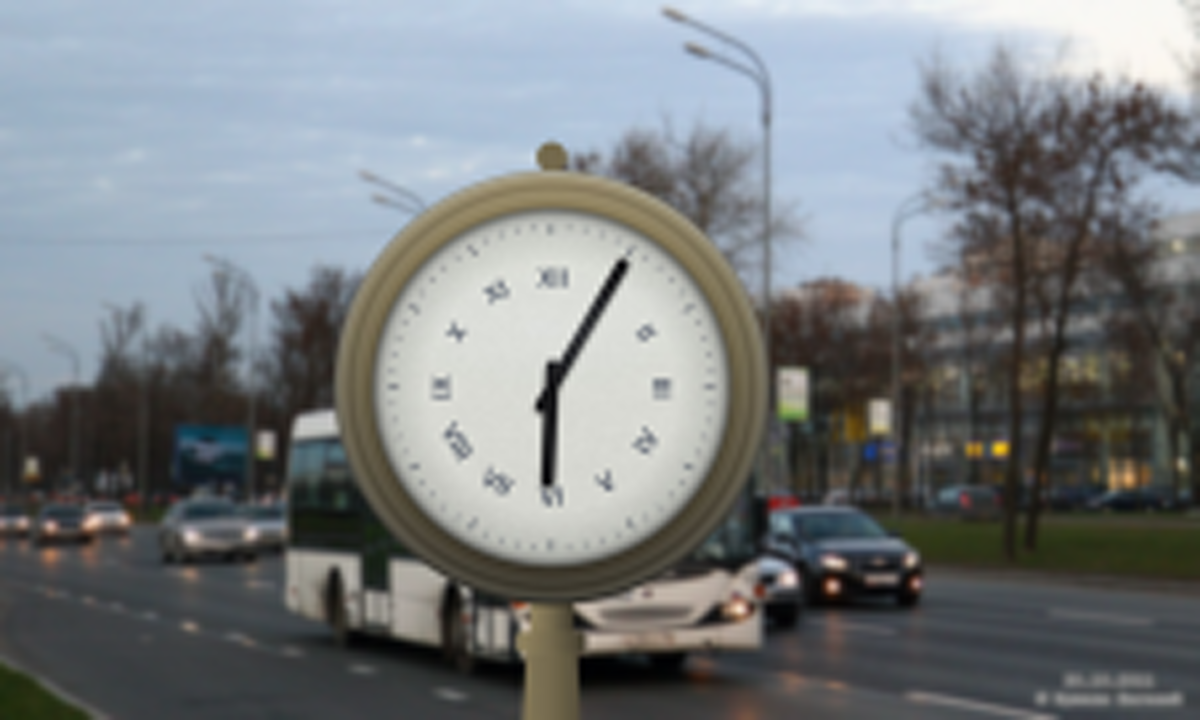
6:05
